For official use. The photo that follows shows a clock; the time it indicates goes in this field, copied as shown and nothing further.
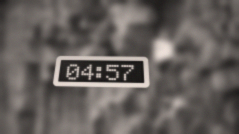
4:57
